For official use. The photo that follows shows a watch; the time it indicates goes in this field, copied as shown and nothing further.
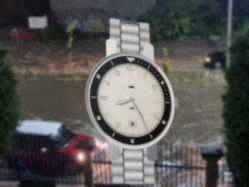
8:25
